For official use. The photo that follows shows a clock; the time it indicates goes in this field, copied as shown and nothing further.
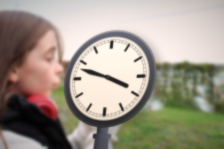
3:48
